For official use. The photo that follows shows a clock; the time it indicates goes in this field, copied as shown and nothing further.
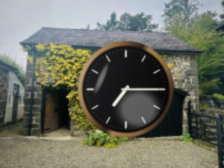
7:15
